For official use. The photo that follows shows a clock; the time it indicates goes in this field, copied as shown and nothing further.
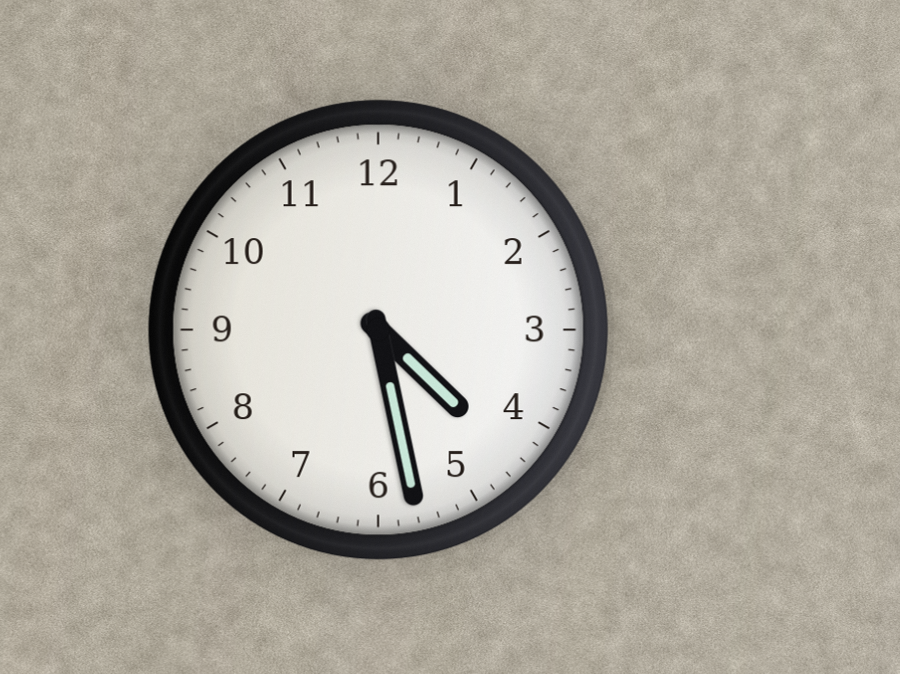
4:28
